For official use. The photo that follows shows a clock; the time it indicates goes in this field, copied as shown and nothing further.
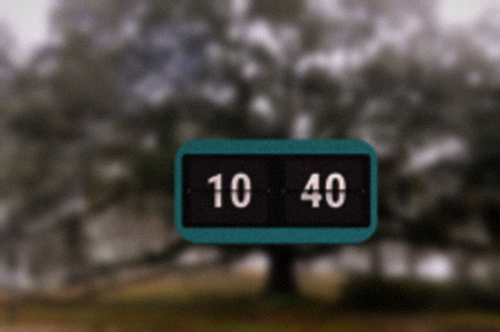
10:40
